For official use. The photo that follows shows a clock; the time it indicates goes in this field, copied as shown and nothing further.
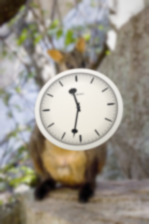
11:32
